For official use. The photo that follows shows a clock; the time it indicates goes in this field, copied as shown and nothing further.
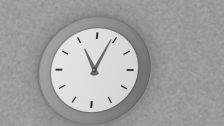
11:04
